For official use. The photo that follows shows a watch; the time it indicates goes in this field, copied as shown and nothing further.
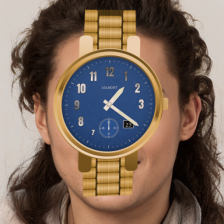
1:21
